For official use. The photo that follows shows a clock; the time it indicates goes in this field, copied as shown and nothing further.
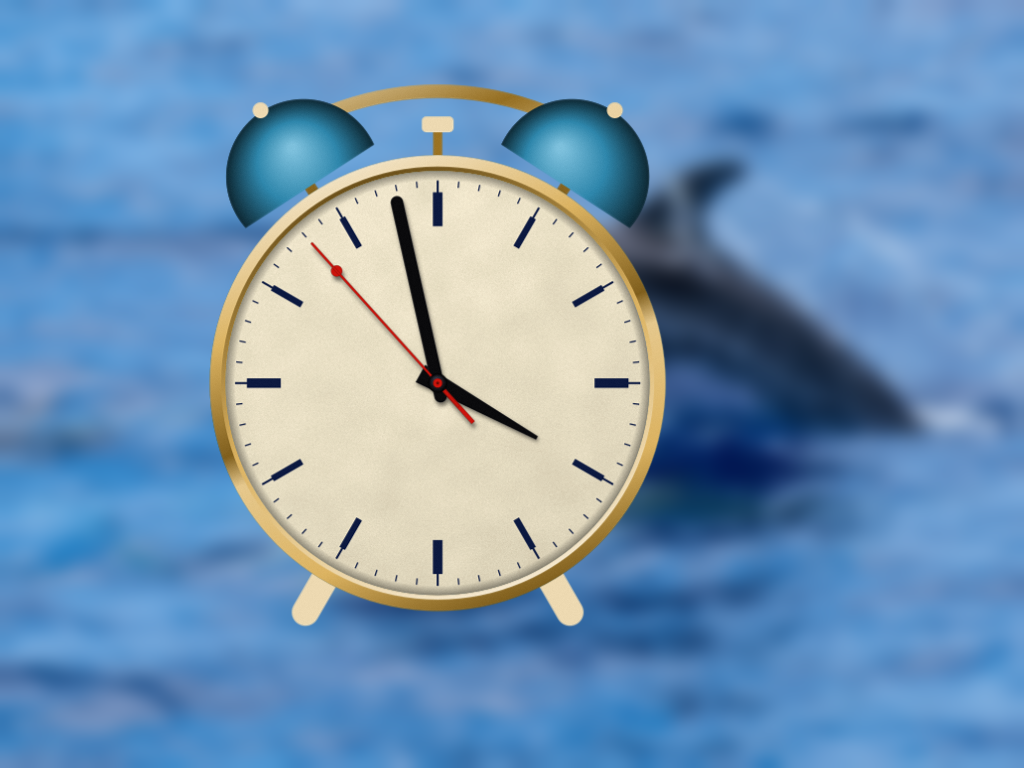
3:57:53
